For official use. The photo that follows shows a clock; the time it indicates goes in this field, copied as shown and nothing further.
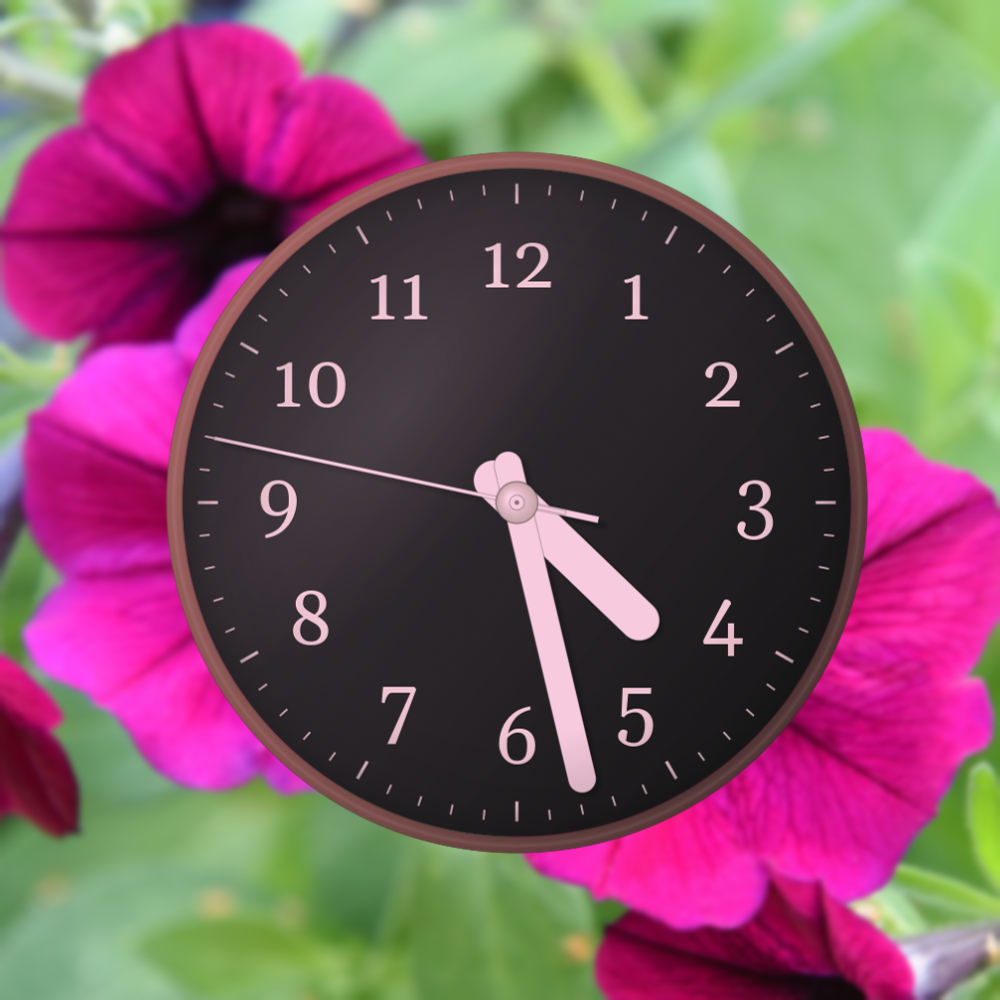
4:27:47
